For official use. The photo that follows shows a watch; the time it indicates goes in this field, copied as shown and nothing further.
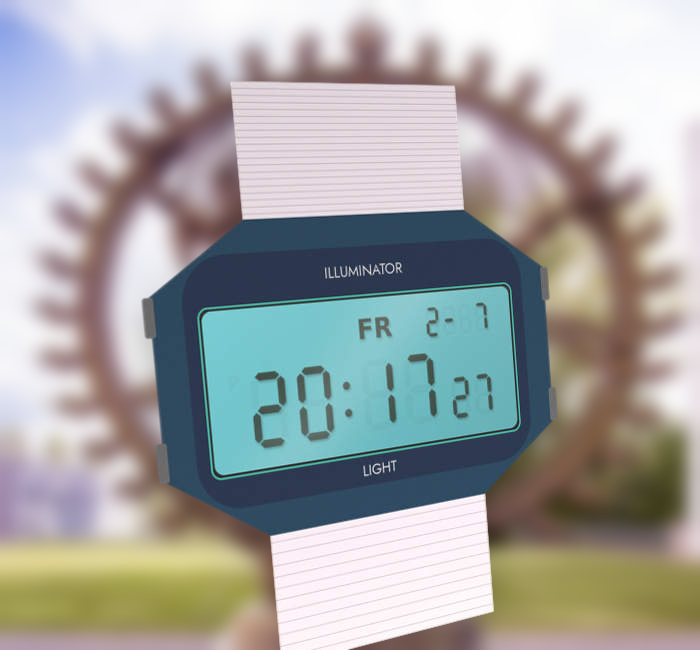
20:17:27
